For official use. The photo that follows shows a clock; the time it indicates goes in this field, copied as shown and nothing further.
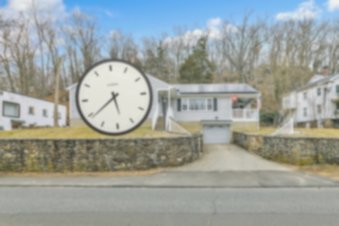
5:39
